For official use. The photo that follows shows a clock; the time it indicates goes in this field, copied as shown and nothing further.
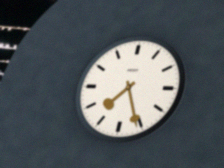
7:26
